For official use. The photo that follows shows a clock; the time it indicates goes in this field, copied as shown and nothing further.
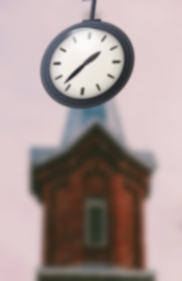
1:37
